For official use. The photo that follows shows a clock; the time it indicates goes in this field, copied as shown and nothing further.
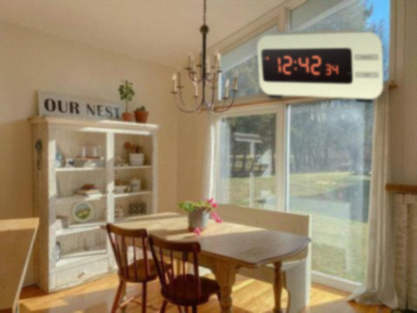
12:42
